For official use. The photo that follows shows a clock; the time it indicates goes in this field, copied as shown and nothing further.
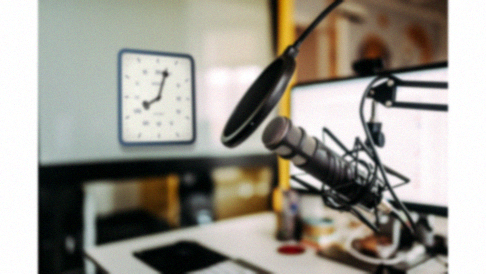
8:03
